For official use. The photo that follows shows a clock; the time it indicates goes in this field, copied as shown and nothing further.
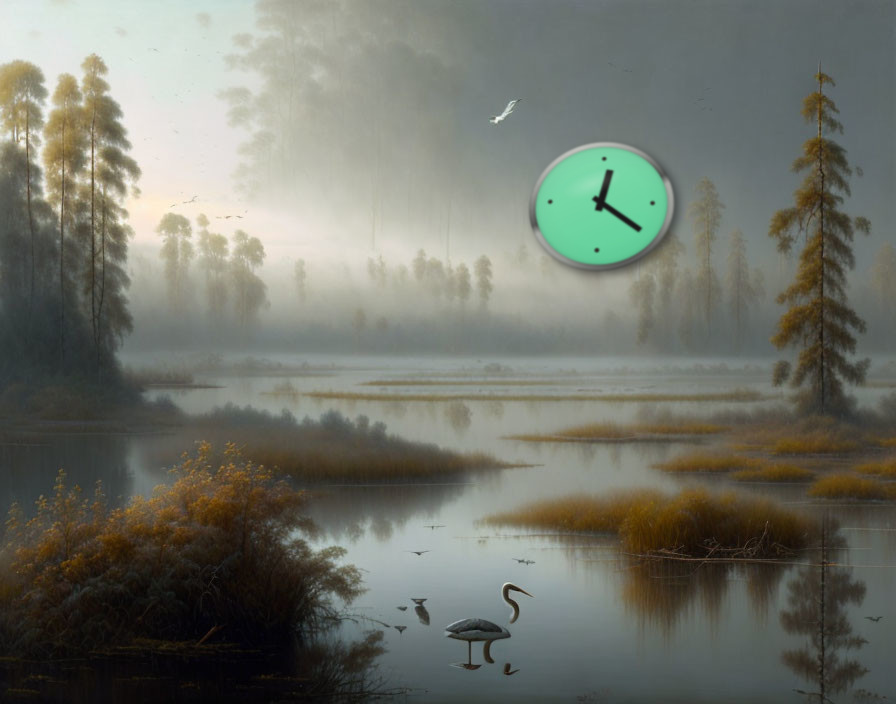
12:21
